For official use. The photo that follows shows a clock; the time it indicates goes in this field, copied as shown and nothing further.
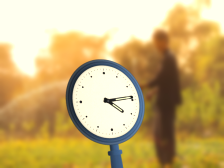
4:14
